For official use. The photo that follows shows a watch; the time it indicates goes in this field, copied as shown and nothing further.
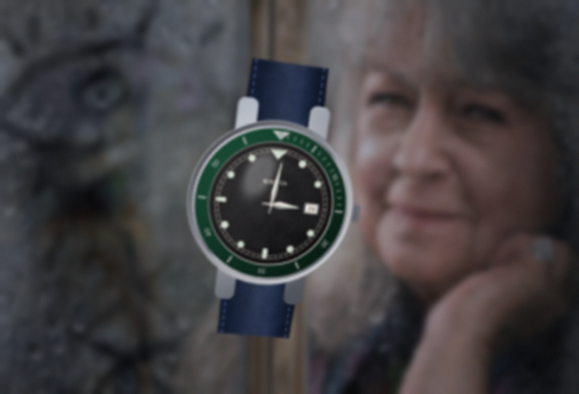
3:01
